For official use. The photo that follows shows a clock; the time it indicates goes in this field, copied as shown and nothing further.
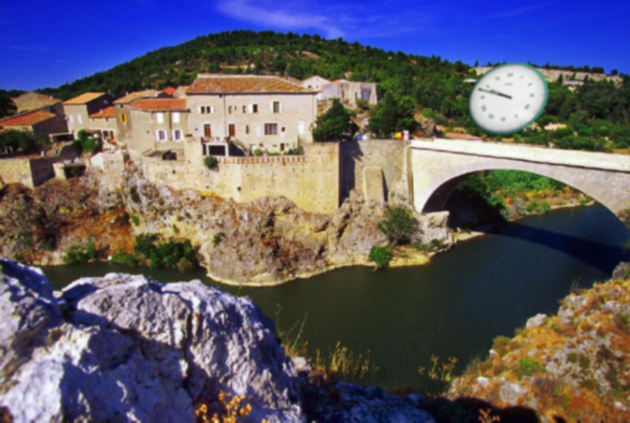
9:48
